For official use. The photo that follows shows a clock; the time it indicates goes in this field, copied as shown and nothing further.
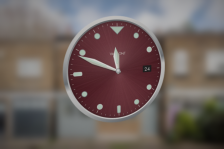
11:49
